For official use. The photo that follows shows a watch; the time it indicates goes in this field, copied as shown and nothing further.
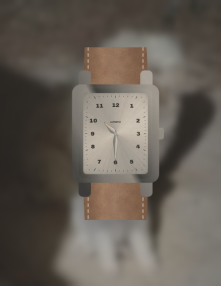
10:30
